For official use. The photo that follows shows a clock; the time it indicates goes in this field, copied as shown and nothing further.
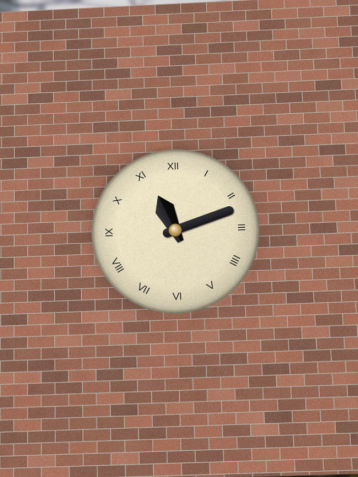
11:12
